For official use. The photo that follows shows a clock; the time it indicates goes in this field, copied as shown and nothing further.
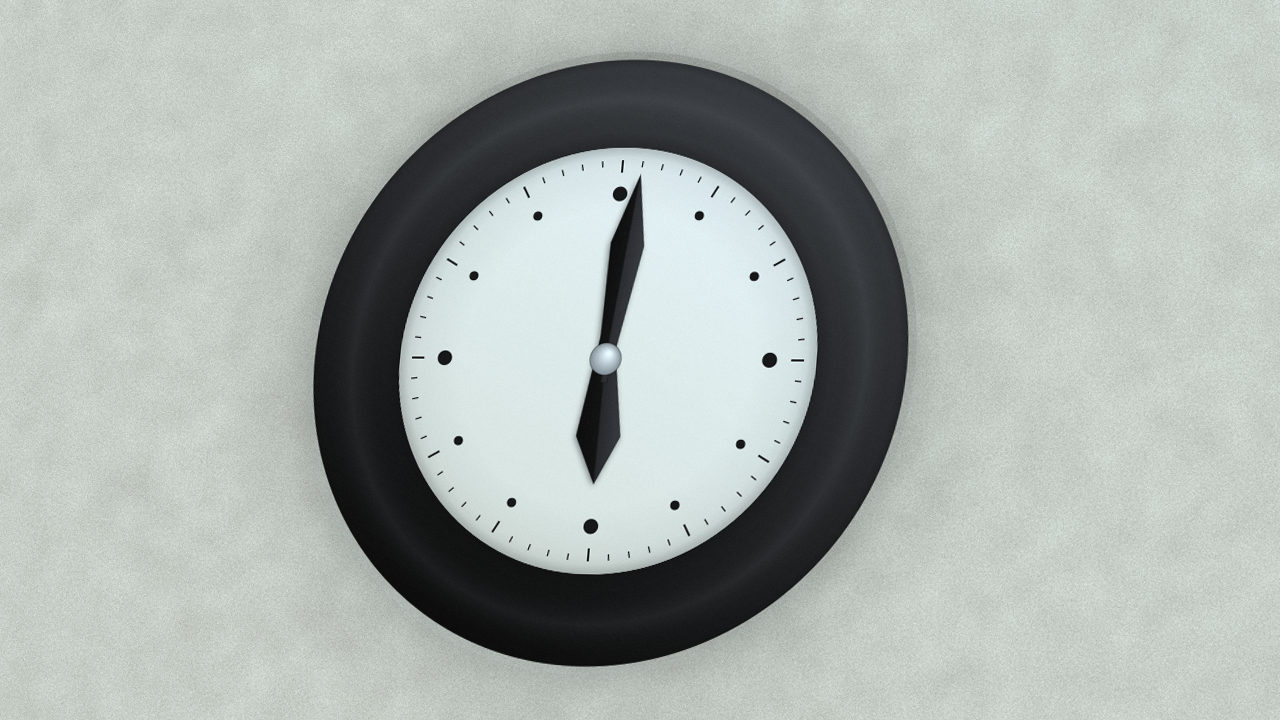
6:01
